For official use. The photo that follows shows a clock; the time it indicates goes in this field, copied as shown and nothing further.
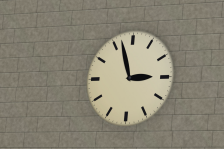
2:57
